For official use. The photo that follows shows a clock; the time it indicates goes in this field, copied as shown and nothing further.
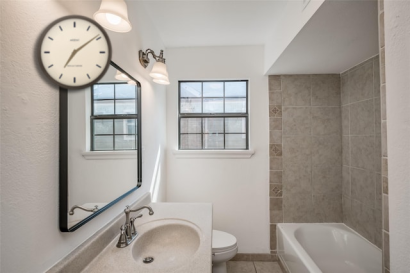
7:09
